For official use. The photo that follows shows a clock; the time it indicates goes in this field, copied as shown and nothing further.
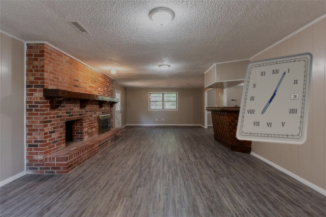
7:04
